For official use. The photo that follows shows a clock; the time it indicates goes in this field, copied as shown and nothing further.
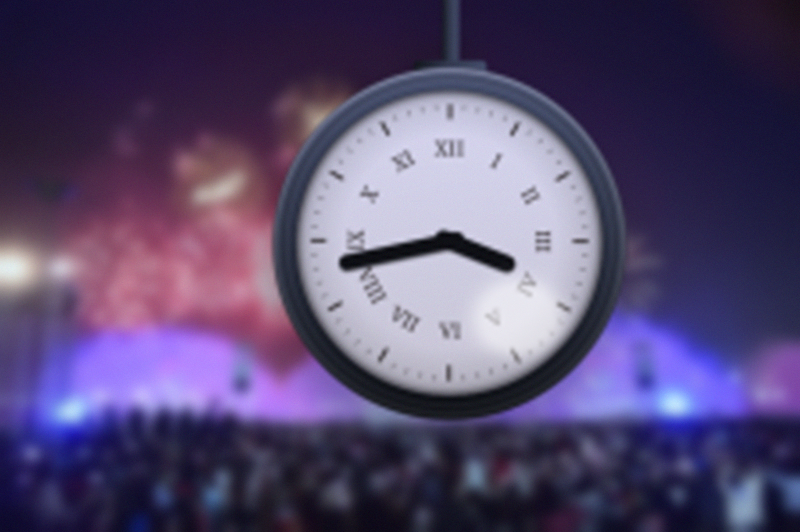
3:43
